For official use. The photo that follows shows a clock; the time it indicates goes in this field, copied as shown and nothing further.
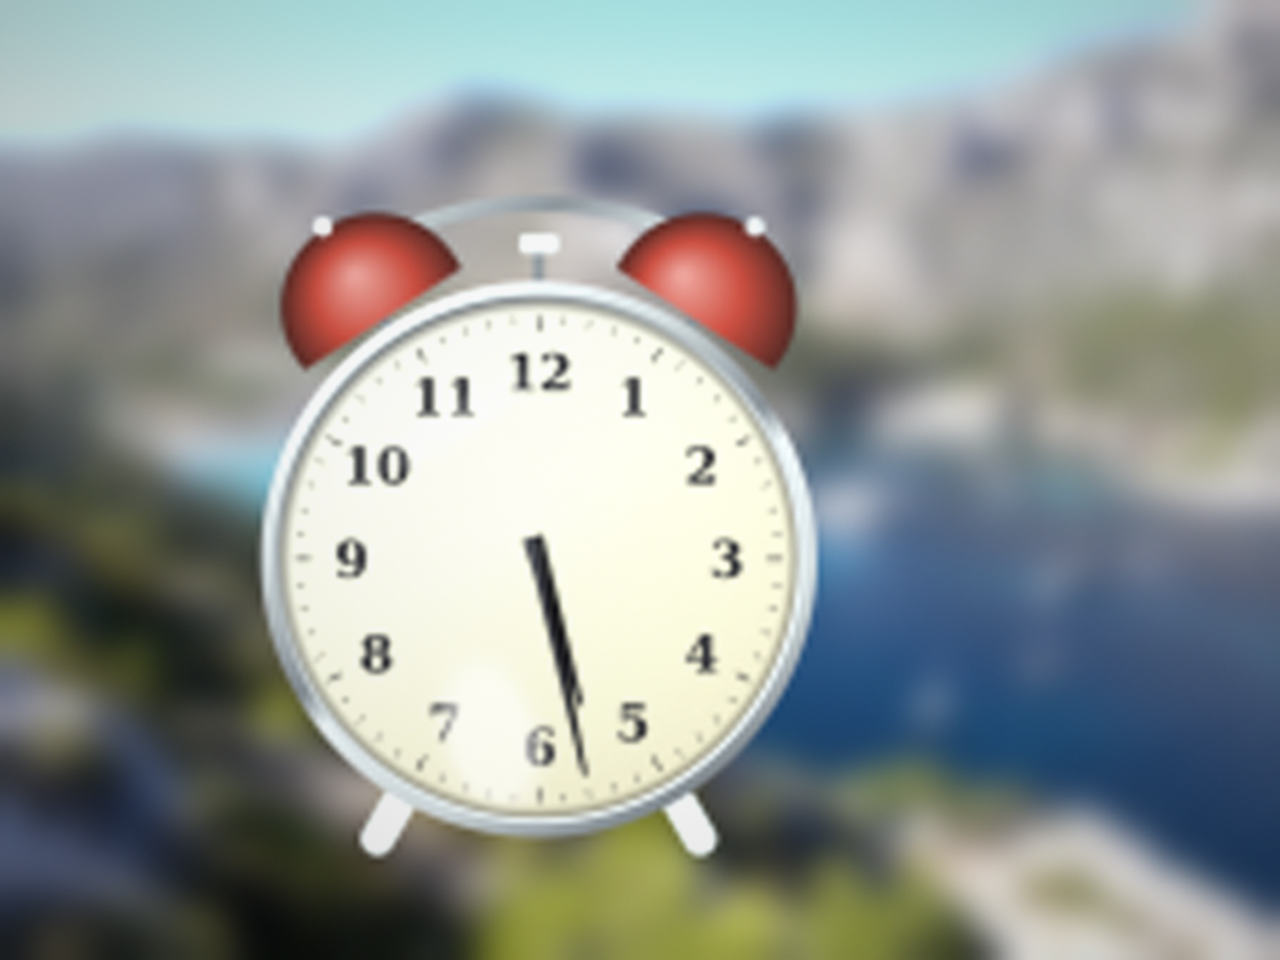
5:28
